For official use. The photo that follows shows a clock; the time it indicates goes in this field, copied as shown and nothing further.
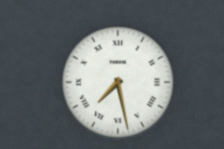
7:28
